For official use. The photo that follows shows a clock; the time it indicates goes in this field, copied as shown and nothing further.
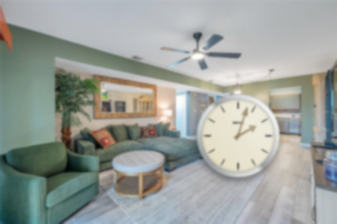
2:03
